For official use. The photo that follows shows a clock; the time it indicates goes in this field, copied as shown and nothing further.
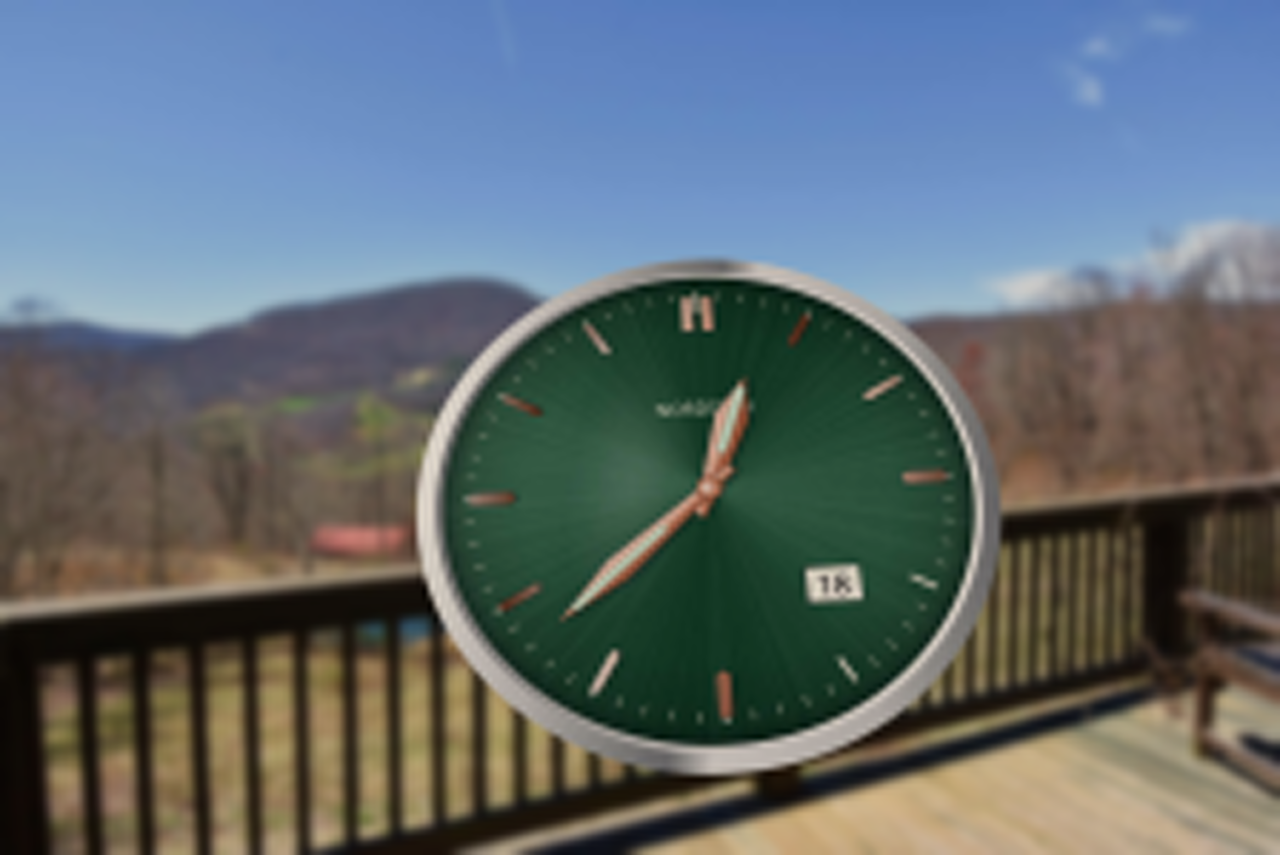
12:38
